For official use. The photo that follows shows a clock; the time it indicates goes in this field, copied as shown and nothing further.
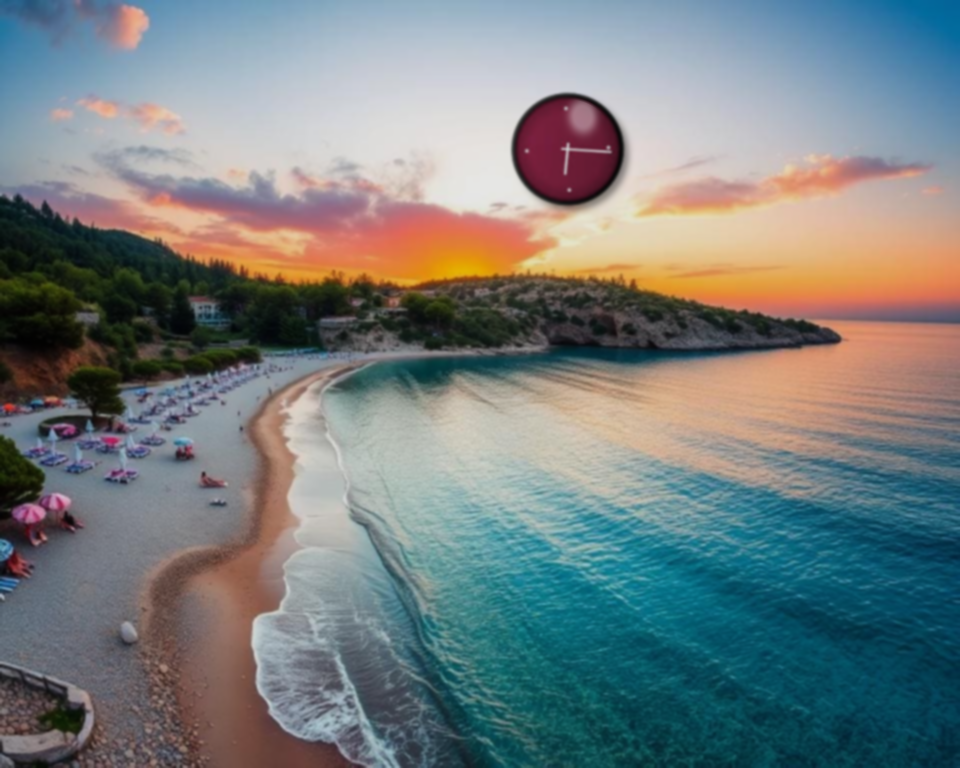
6:16
